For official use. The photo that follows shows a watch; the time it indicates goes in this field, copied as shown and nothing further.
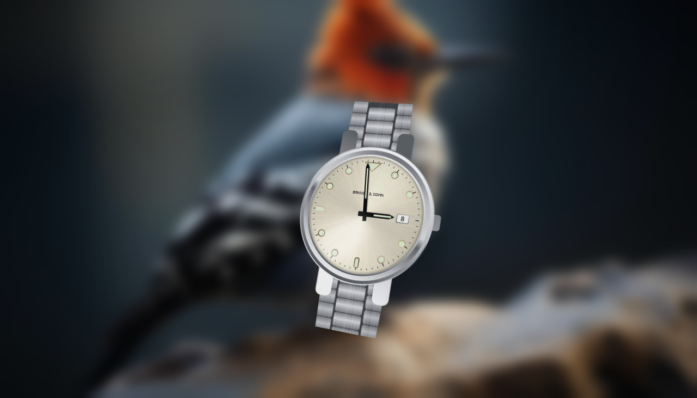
2:59
